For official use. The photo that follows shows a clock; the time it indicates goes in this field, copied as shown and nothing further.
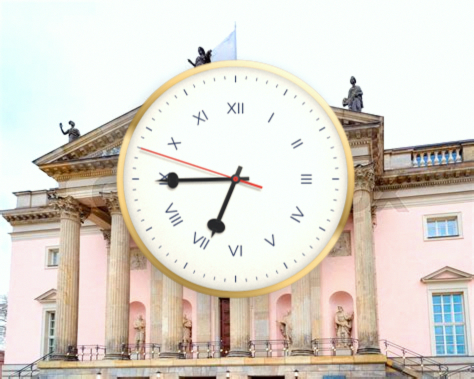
6:44:48
